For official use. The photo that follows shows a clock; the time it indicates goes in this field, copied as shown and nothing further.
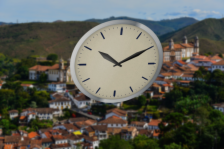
10:10
